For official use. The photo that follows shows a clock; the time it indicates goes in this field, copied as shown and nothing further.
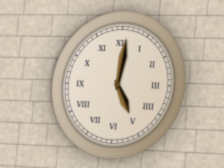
5:01
